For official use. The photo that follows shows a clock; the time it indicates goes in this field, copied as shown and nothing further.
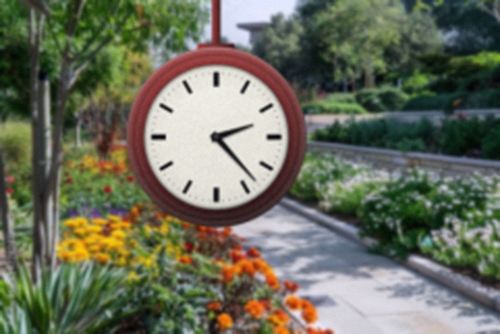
2:23
